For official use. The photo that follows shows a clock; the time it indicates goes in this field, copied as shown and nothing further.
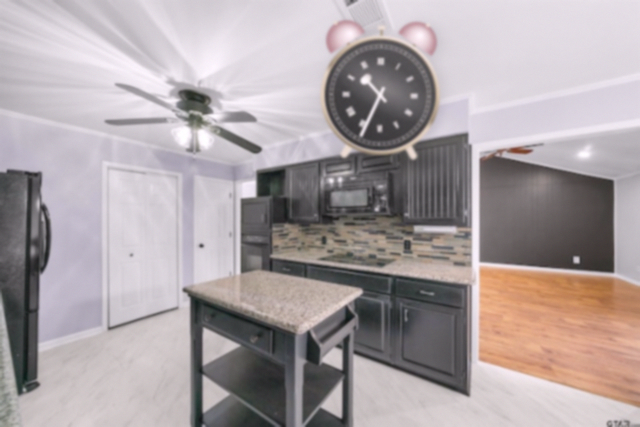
10:34
